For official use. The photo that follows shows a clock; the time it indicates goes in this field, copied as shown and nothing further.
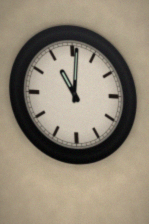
11:01
